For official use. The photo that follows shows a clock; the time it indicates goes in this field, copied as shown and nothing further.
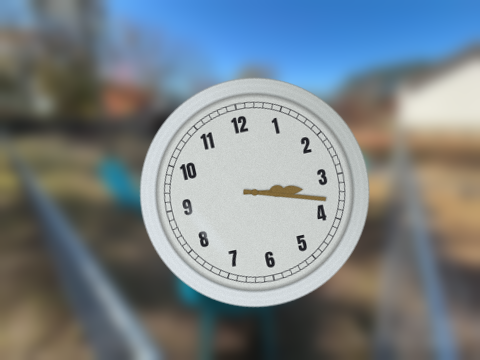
3:18
